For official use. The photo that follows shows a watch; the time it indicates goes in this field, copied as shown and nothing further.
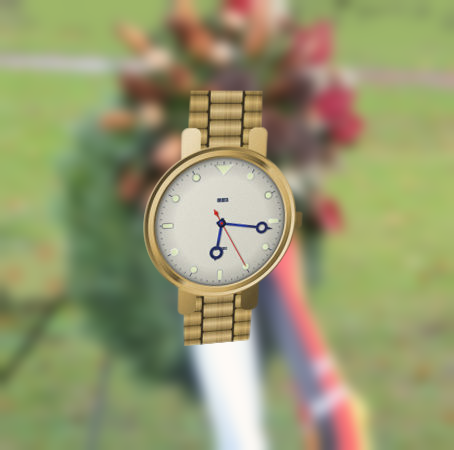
6:16:25
